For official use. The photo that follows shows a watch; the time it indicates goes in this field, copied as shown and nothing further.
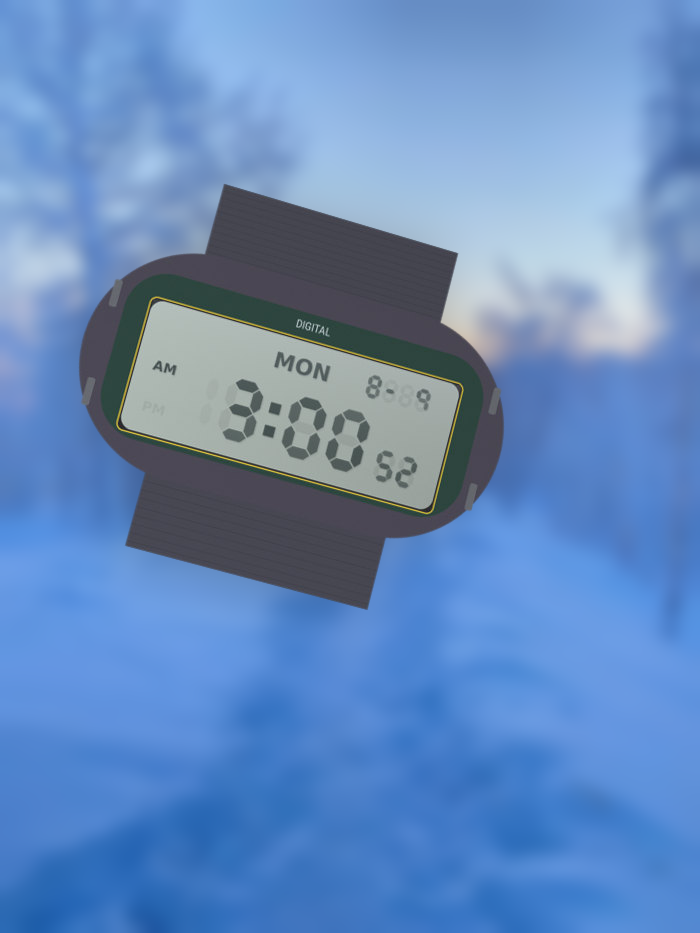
3:00:52
